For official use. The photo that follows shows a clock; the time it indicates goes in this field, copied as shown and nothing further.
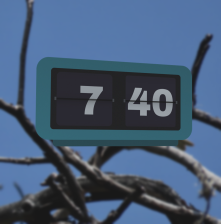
7:40
